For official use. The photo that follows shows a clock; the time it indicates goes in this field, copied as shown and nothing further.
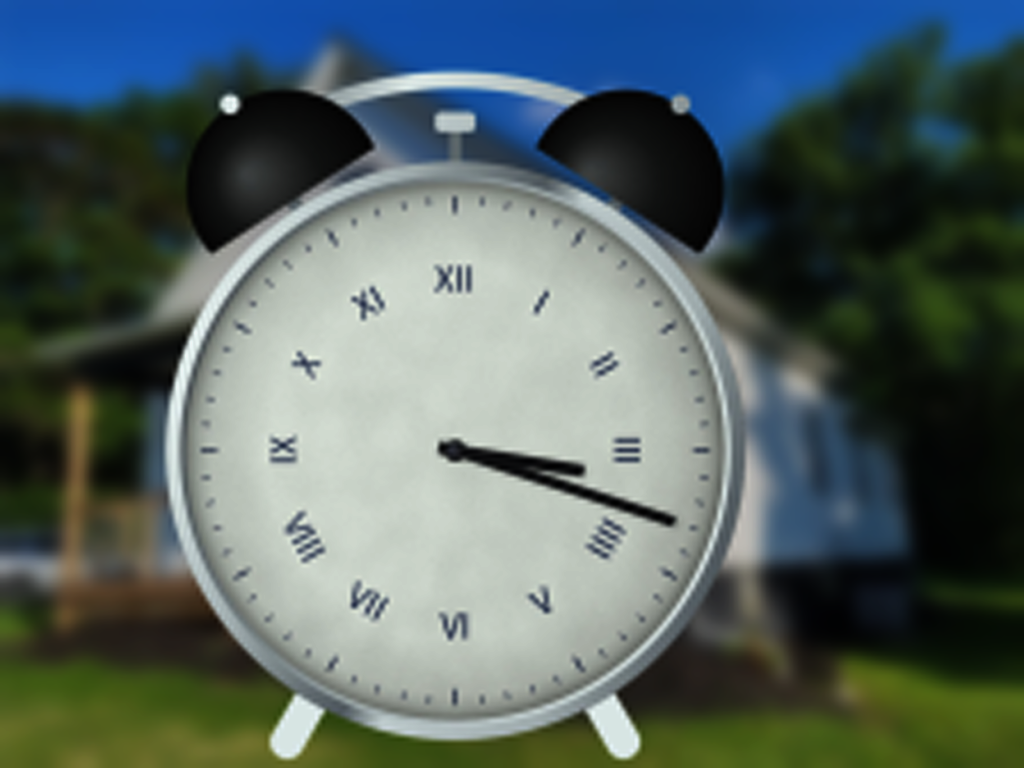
3:18
